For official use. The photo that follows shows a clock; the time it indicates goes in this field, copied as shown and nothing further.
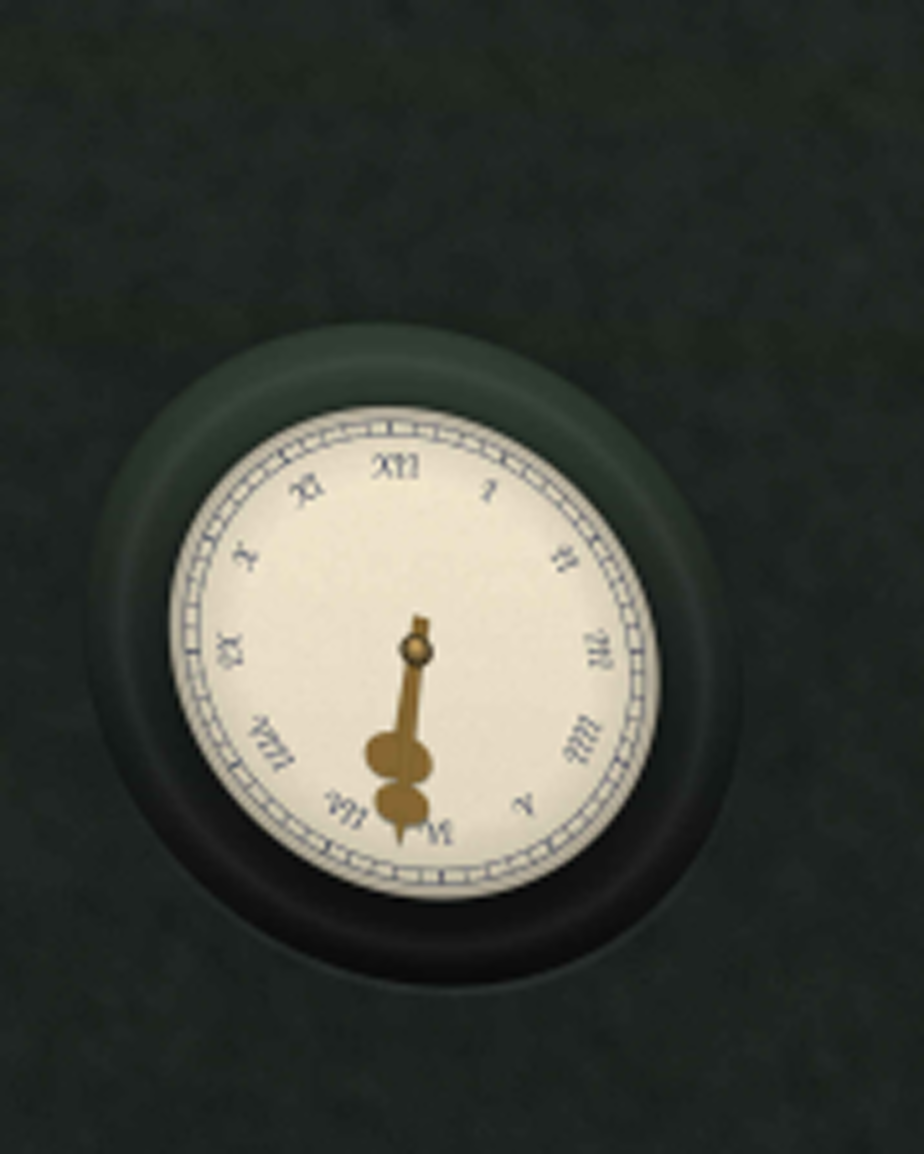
6:32
